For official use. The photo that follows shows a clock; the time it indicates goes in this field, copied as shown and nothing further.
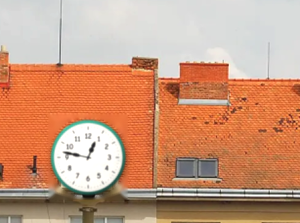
12:47
